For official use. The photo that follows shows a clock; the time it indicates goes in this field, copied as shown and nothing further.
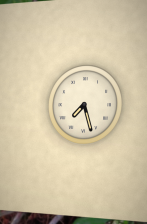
7:27
